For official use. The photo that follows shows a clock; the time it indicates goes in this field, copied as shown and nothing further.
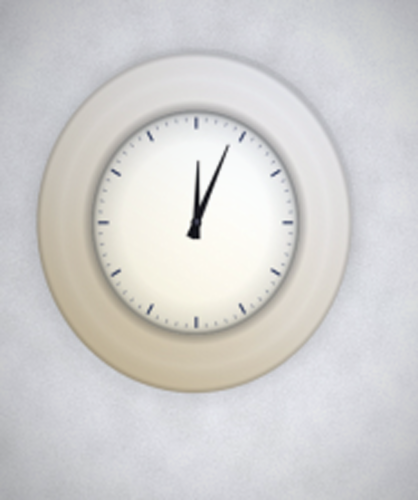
12:04
